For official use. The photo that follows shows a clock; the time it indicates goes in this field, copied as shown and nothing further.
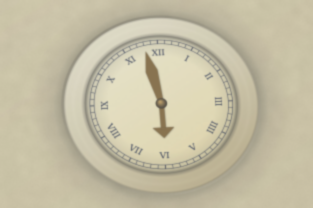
5:58
